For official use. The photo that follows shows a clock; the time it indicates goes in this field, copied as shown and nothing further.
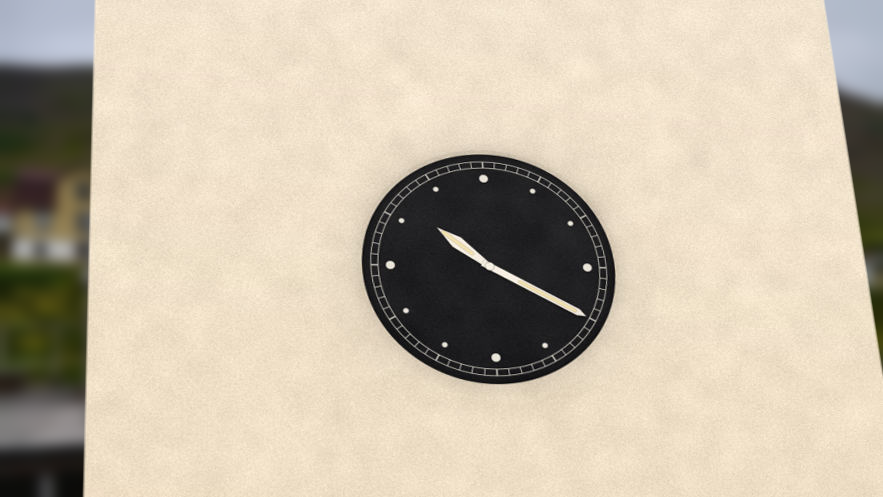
10:20
